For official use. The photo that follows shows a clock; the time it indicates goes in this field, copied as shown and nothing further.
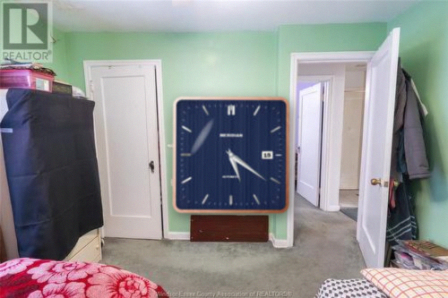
5:21
